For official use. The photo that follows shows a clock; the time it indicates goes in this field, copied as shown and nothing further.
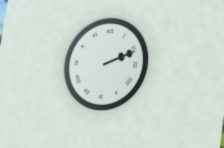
2:11
